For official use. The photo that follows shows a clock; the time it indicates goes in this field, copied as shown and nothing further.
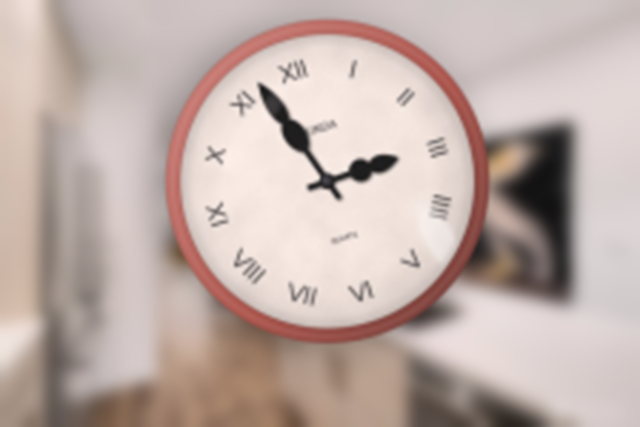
2:57
